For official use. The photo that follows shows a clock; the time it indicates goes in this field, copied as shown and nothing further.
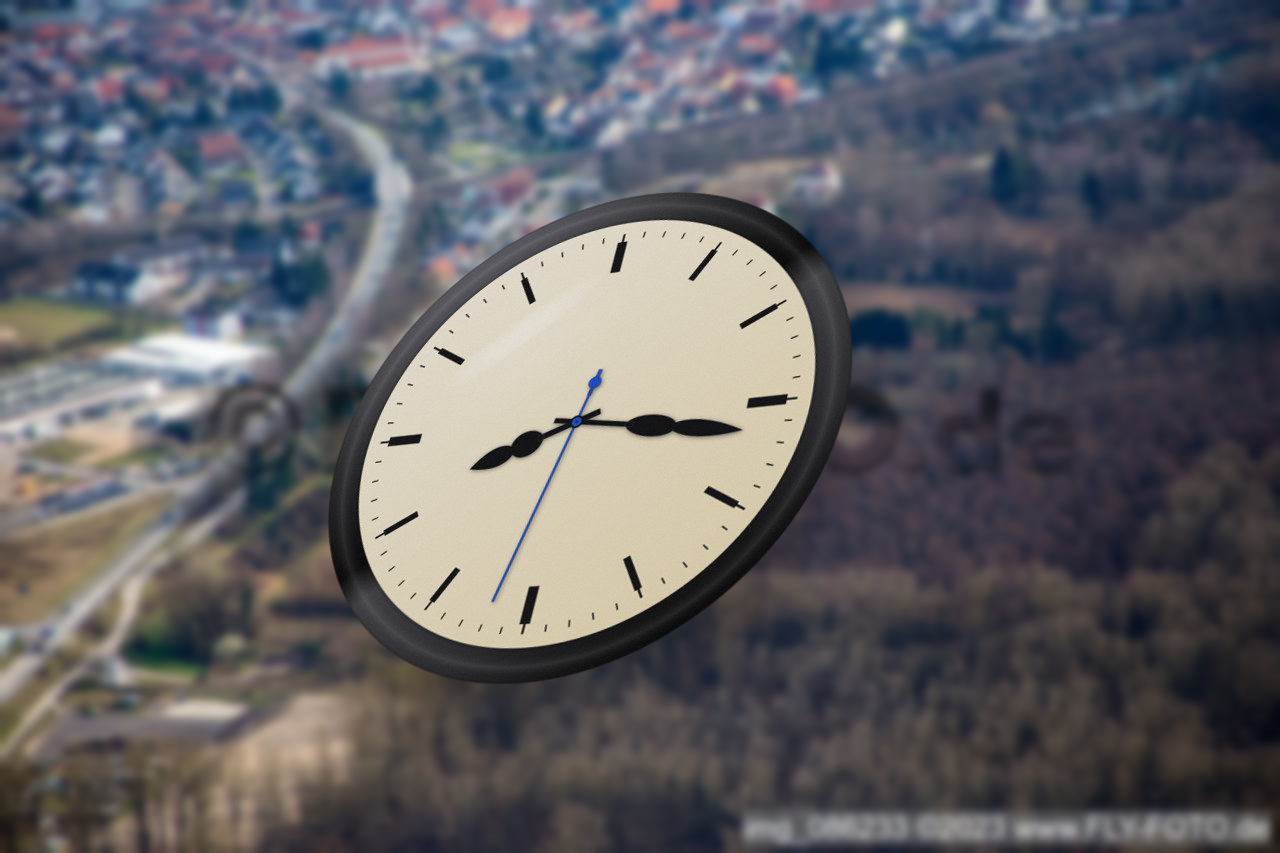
8:16:32
